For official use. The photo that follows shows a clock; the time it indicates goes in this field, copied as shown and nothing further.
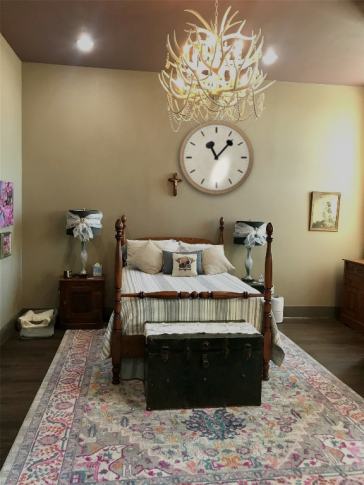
11:07
